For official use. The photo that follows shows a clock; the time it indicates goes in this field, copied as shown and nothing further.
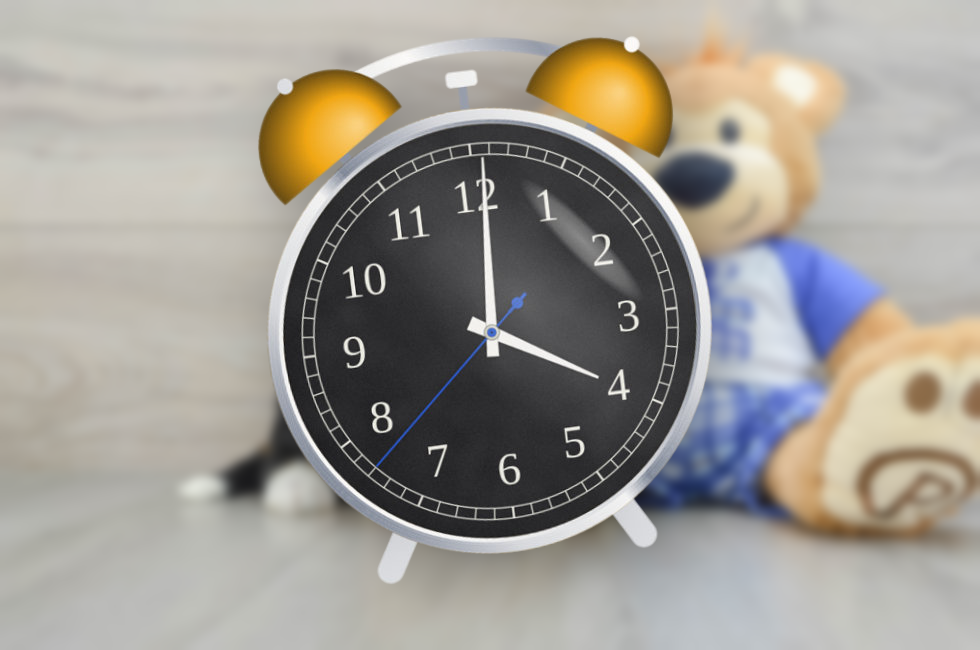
4:00:38
